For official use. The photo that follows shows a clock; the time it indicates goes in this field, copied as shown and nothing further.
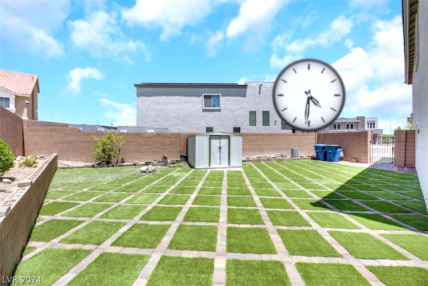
4:31
